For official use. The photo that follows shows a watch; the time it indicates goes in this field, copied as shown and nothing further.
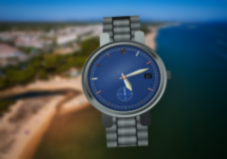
5:12
